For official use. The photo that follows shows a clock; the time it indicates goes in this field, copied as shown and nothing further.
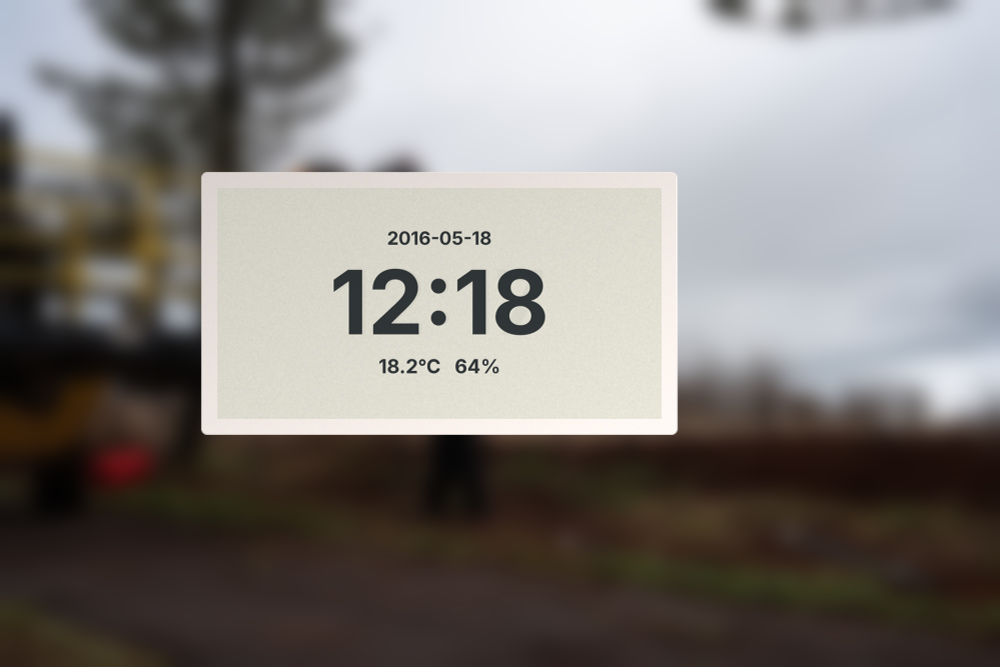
12:18
